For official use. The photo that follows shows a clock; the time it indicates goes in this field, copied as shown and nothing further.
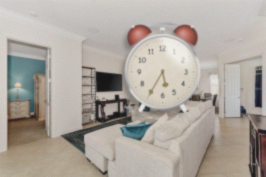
5:35
